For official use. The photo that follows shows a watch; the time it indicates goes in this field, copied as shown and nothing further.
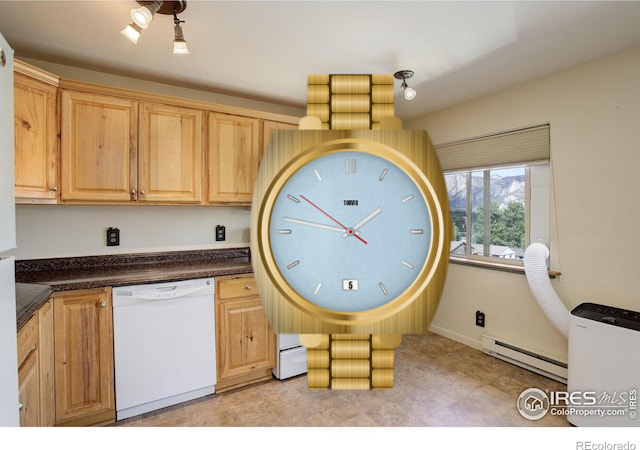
1:46:51
